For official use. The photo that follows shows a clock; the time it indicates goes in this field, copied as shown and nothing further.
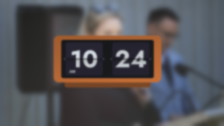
10:24
